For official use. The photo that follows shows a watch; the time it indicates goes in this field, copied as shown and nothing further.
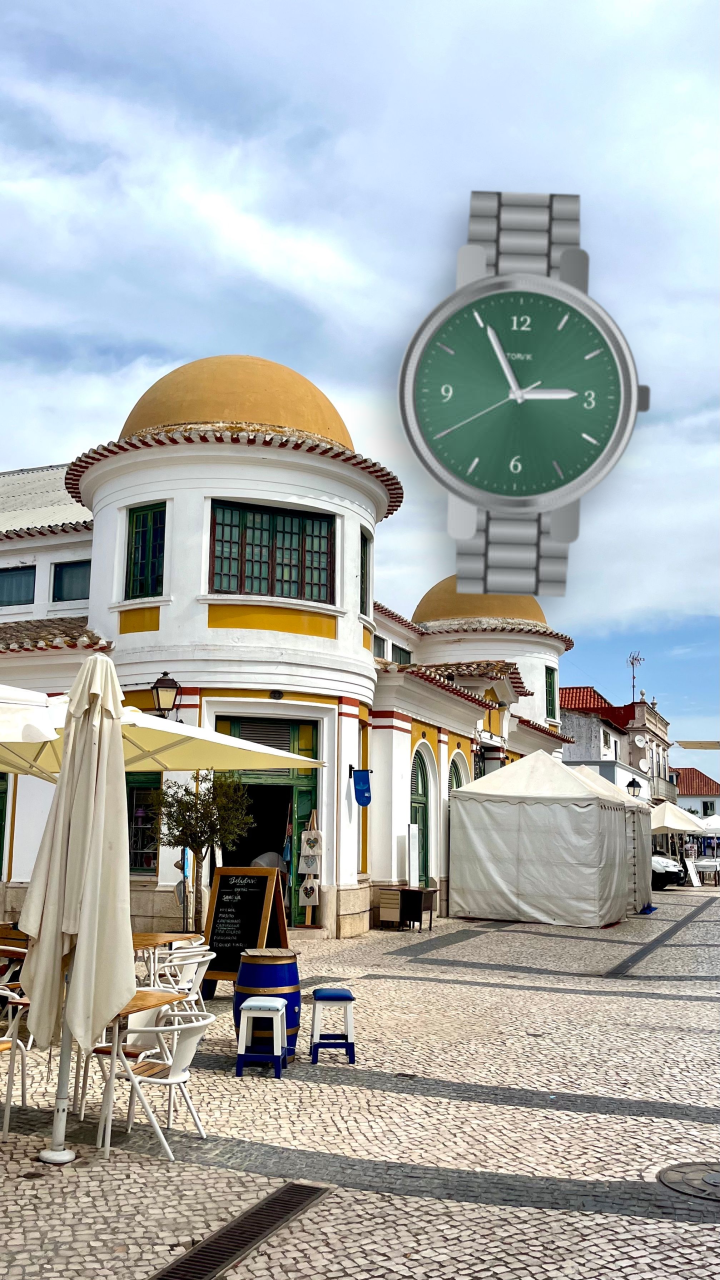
2:55:40
